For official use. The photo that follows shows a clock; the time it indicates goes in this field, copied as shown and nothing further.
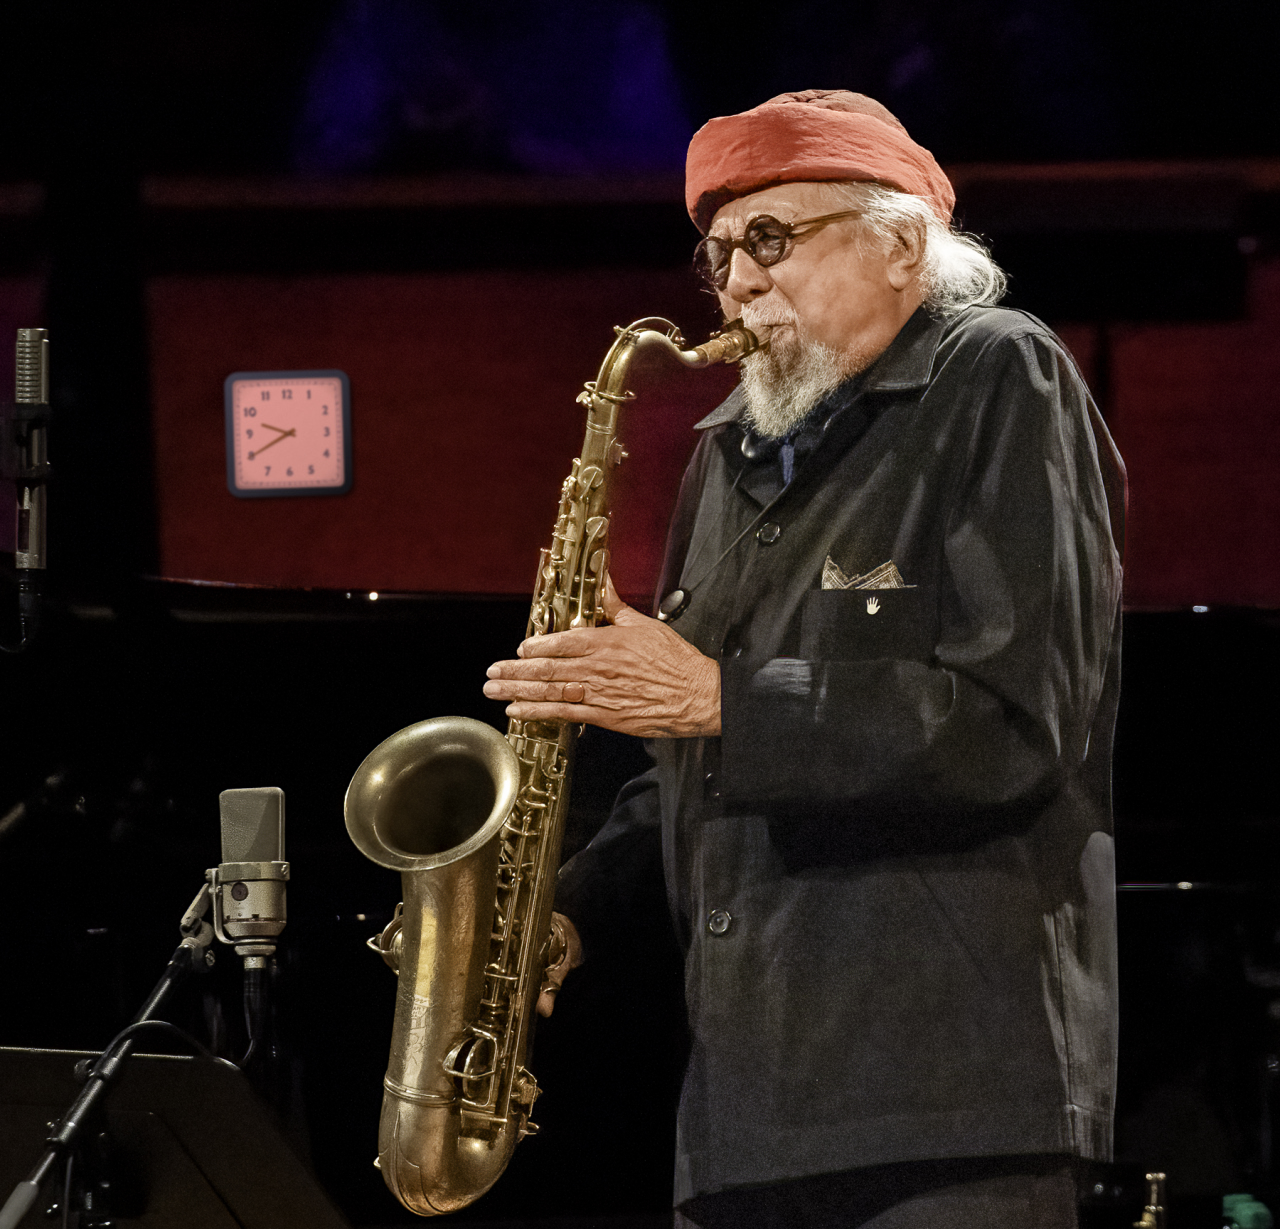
9:40
